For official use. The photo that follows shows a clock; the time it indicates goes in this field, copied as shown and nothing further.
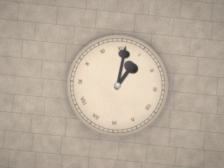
1:01
